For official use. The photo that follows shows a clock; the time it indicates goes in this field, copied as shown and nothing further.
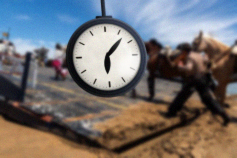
6:07
